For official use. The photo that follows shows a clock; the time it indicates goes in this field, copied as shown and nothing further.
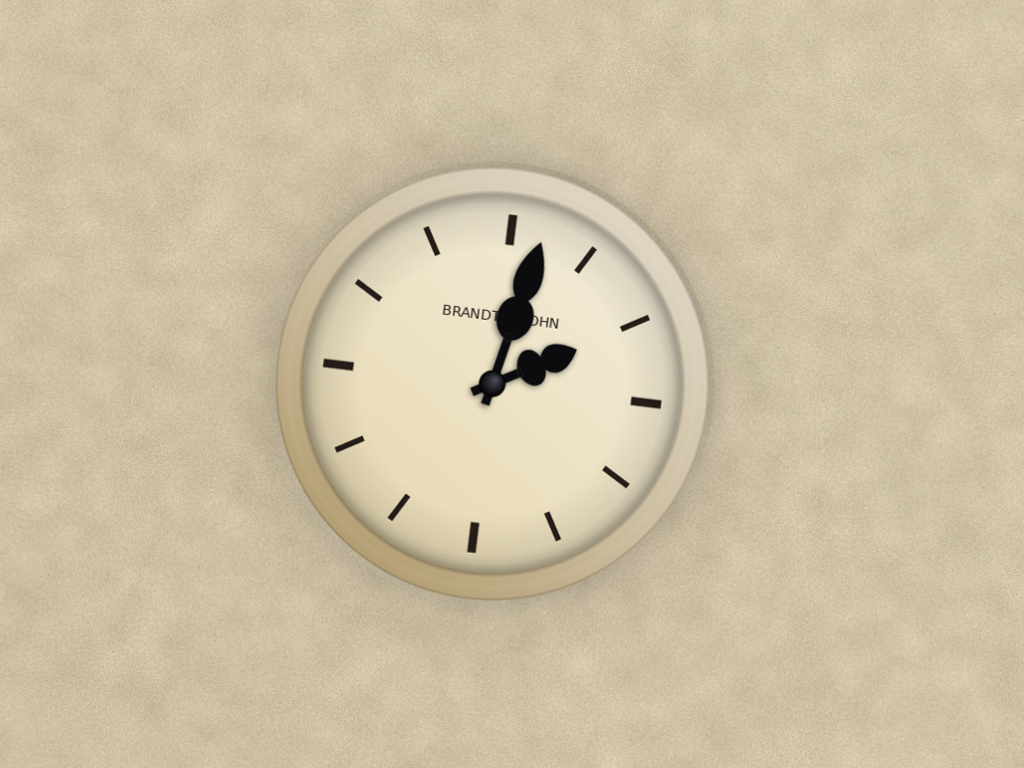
2:02
